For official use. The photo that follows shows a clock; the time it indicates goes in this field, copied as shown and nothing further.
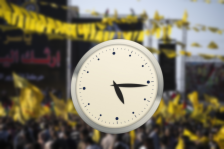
5:16
